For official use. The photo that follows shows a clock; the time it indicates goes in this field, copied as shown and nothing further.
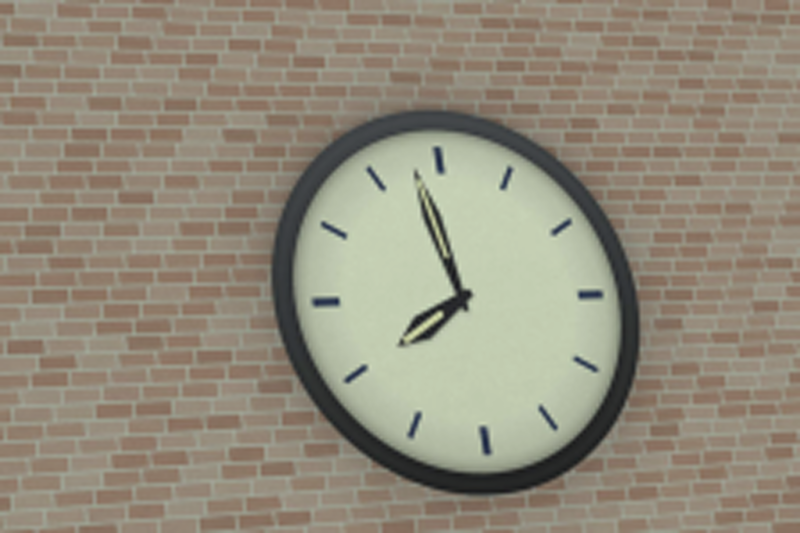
7:58
